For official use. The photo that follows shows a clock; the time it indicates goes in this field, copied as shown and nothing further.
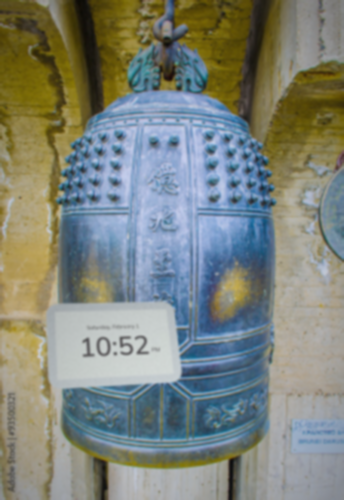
10:52
